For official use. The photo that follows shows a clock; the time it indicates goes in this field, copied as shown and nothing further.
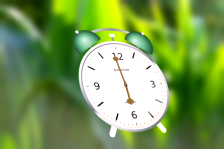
5:59
